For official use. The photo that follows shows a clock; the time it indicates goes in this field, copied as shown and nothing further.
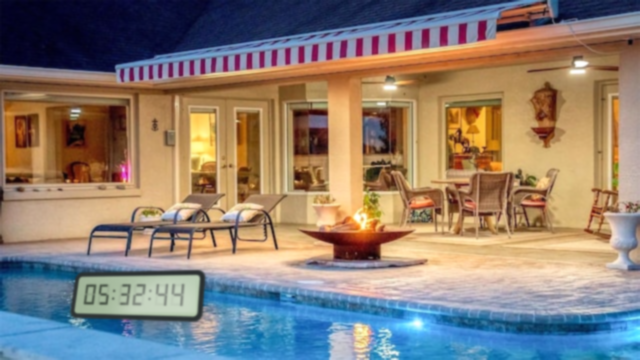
5:32:44
